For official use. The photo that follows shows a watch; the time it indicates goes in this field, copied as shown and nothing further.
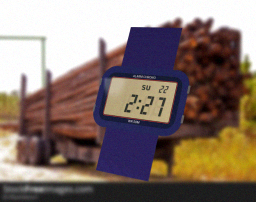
2:27
